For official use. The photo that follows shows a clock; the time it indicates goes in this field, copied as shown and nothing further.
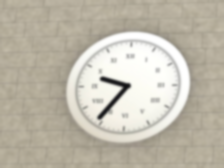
9:36
